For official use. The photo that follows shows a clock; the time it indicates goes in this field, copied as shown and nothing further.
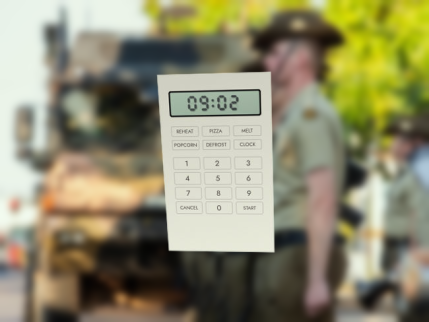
9:02
